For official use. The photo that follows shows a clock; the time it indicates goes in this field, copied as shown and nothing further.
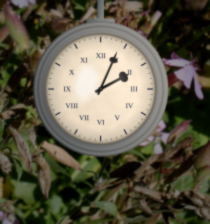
2:04
